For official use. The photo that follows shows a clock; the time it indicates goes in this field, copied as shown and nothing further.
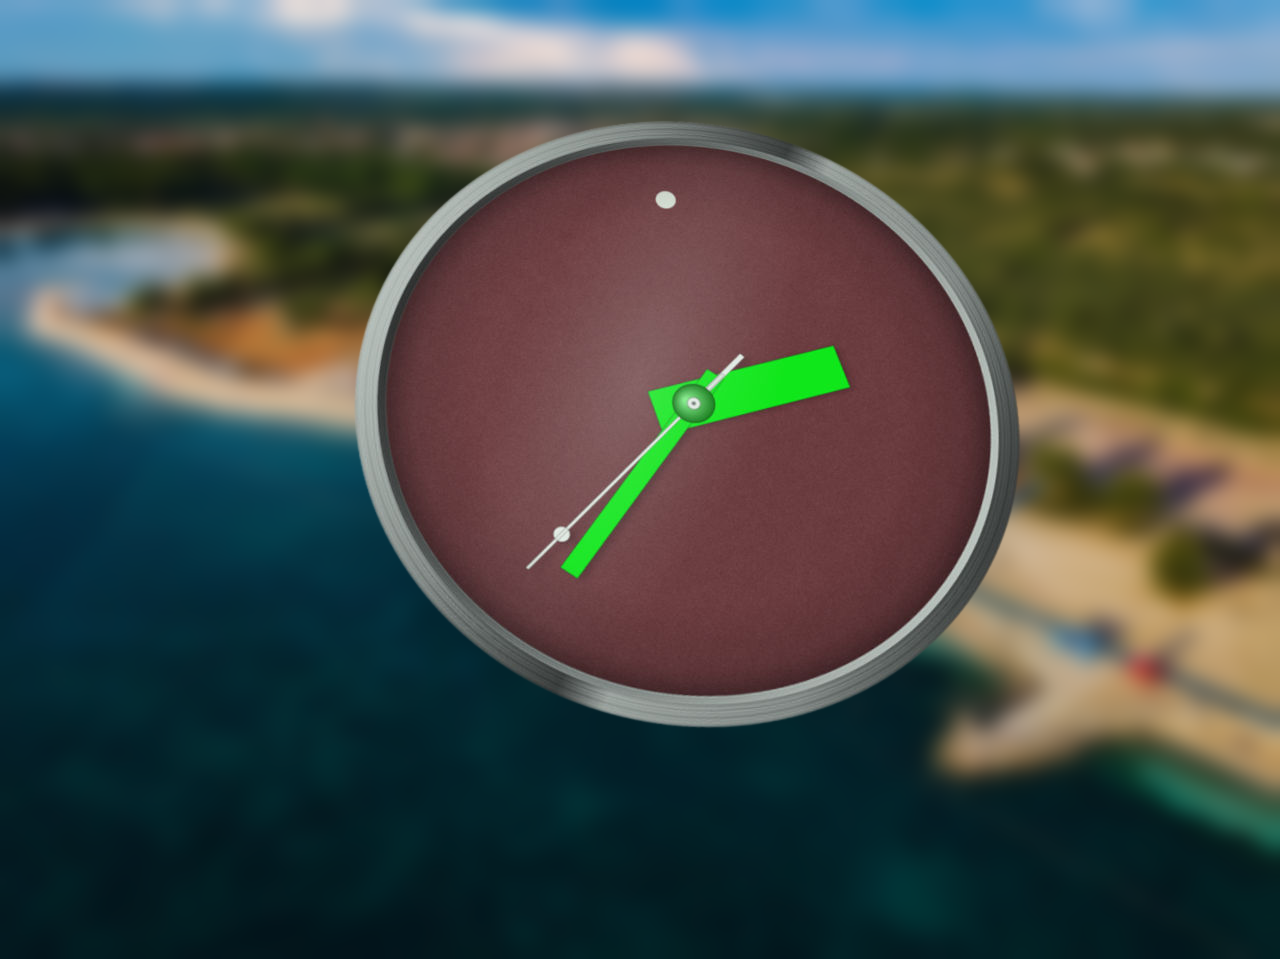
2:36:38
